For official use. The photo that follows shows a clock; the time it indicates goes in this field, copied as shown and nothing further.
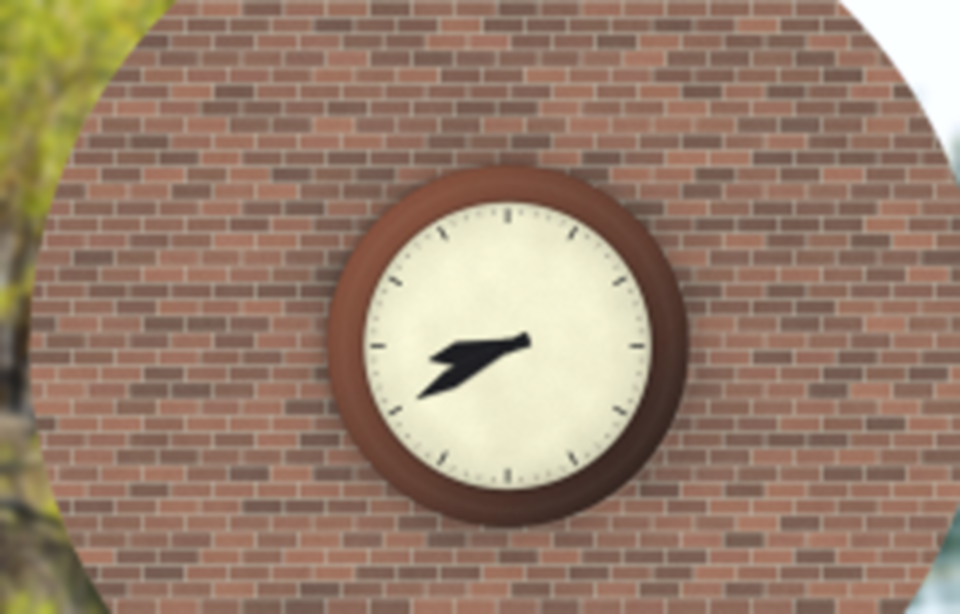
8:40
